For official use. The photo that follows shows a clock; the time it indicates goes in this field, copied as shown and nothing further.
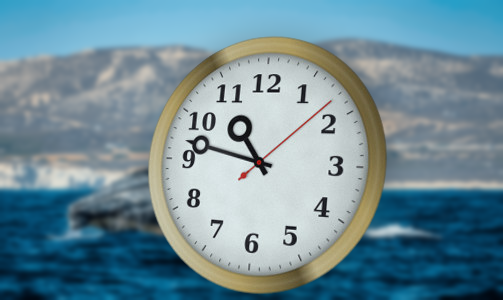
10:47:08
